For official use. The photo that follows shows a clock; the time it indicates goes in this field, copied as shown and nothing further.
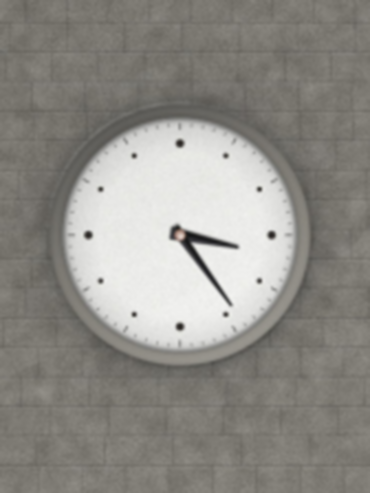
3:24
